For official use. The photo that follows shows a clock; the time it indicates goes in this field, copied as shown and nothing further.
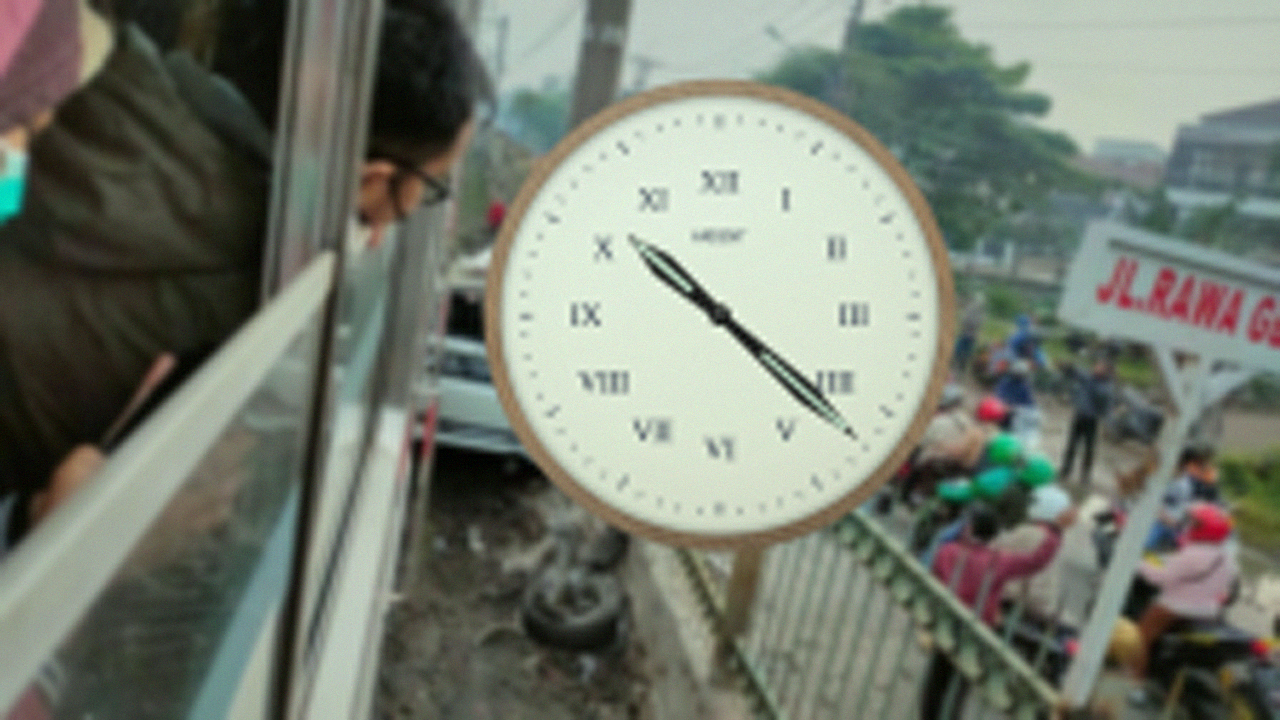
10:22
